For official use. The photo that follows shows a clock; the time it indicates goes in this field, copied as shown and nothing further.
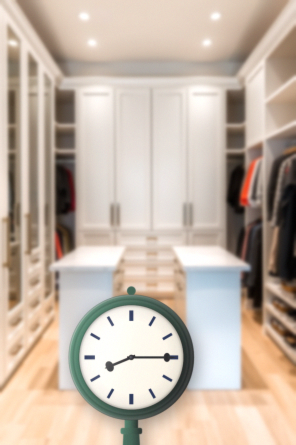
8:15
